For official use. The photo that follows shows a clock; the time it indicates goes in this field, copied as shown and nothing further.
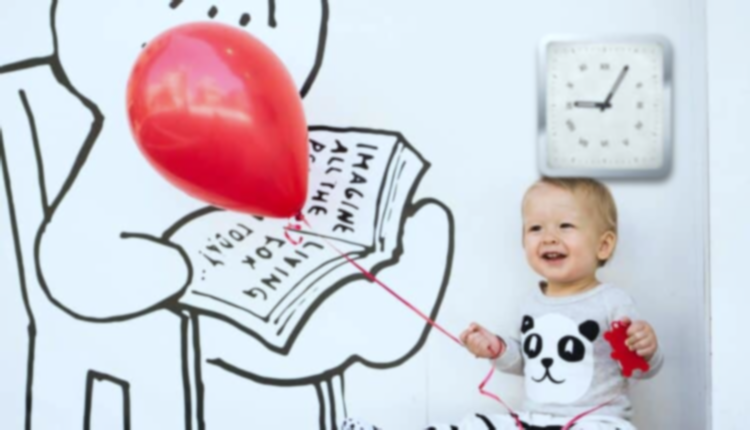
9:05
